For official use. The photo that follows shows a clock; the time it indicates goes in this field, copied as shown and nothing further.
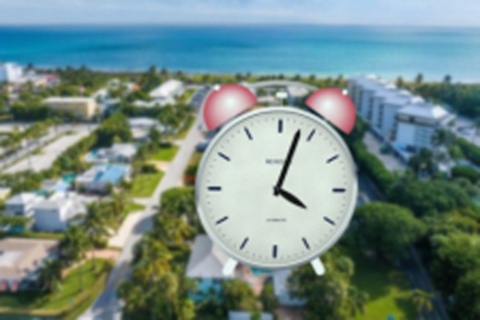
4:03
